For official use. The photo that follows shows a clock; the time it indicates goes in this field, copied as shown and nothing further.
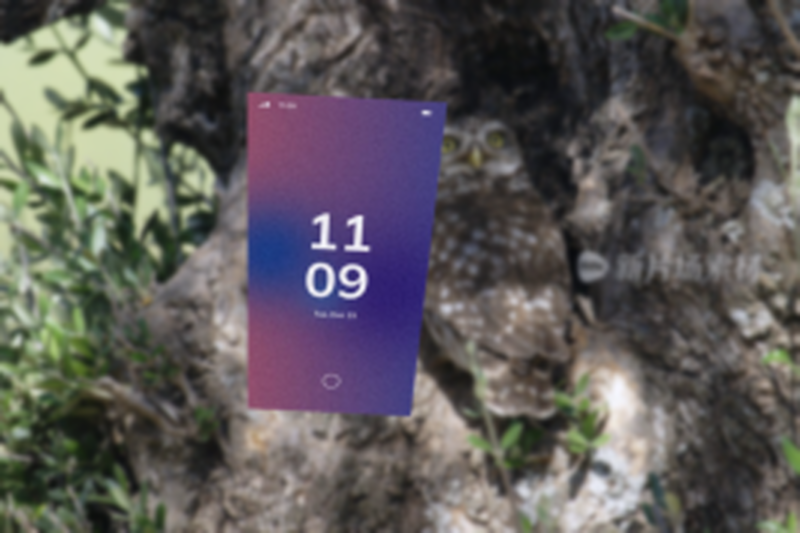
11:09
